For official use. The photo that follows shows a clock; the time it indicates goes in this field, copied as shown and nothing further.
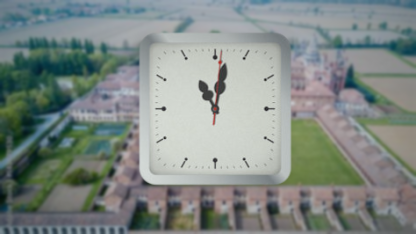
11:02:01
